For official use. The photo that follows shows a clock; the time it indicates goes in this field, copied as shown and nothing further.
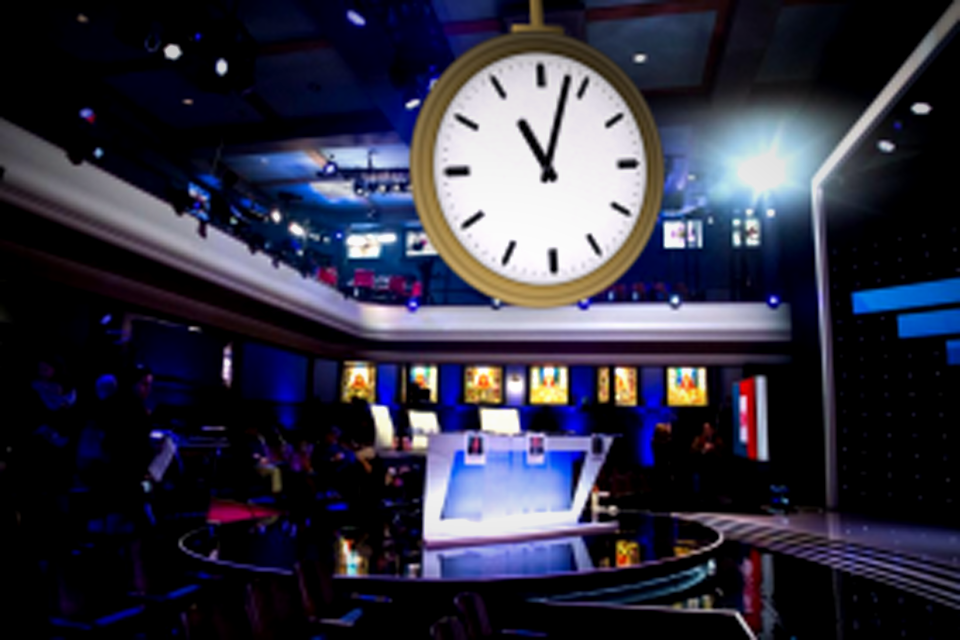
11:03
